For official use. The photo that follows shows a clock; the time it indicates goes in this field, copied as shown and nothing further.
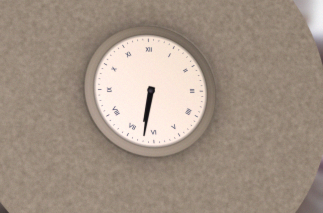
6:32
